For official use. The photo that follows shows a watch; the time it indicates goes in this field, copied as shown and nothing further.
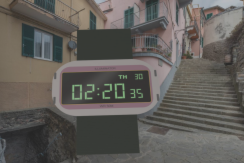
2:20:35
